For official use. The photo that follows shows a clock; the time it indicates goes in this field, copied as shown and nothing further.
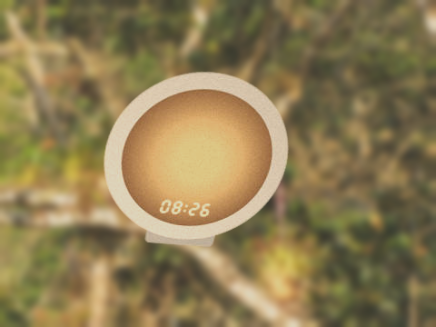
8:26
